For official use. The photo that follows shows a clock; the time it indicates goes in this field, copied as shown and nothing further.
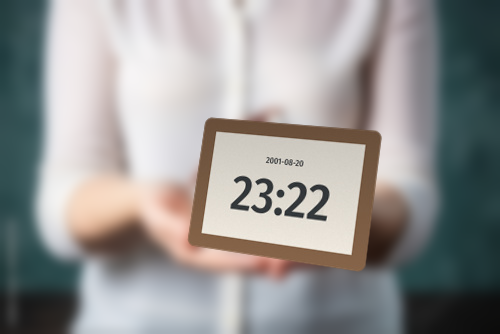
23:22
